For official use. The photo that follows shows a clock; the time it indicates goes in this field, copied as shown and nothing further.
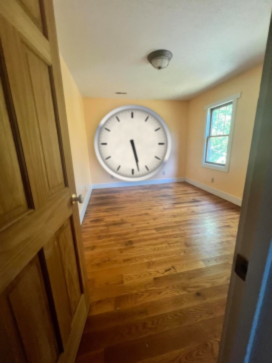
5:28
